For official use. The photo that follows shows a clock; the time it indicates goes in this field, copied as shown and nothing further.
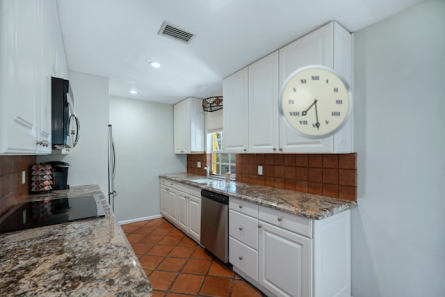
7:29
